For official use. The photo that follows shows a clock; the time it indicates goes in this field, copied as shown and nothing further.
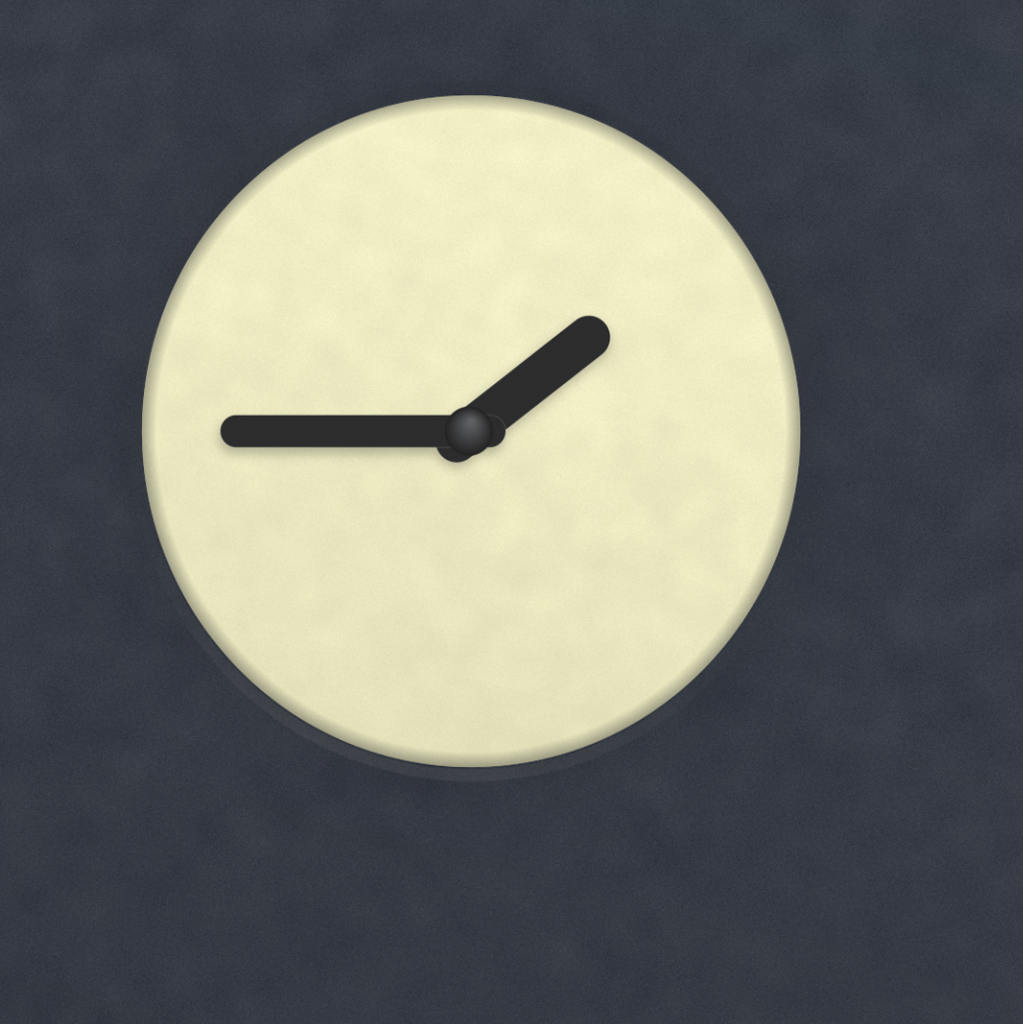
1:45
